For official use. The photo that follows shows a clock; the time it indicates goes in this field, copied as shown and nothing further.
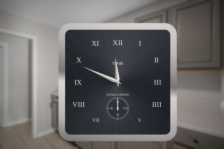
11:49
